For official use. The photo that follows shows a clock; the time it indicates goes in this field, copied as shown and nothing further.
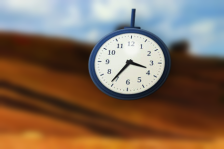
3:36
